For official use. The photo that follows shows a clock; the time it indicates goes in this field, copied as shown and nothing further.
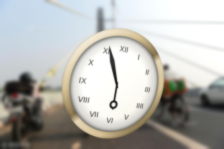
5:56
